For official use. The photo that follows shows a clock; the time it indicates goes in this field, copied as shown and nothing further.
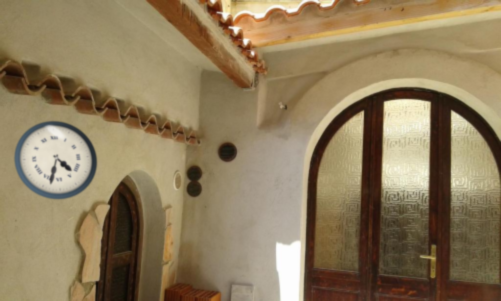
4:33
